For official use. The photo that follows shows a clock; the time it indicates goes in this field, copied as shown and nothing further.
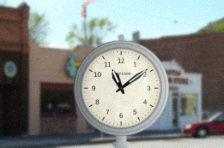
11:09
